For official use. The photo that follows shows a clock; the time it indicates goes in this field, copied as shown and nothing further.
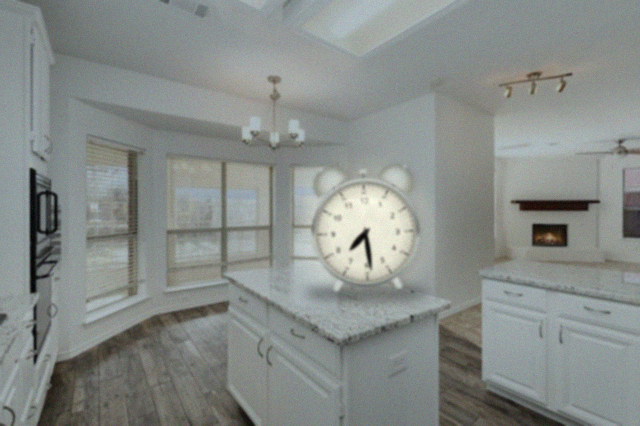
7:29
